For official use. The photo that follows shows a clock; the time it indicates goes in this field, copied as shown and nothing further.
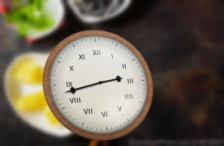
2:43
